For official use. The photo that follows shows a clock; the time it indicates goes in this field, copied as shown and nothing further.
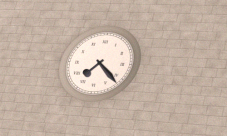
7:22
